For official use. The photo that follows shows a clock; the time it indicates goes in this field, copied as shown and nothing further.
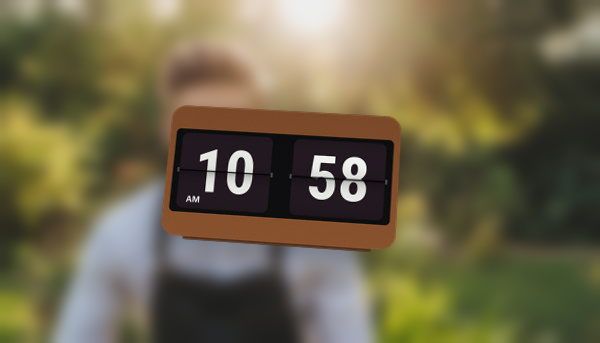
10:58
